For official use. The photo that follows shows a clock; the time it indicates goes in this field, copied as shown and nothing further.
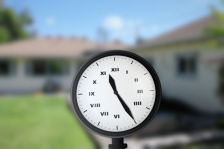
11:25
